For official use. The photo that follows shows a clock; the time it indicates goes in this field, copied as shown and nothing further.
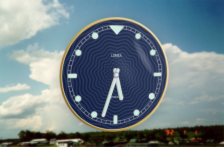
5:33
